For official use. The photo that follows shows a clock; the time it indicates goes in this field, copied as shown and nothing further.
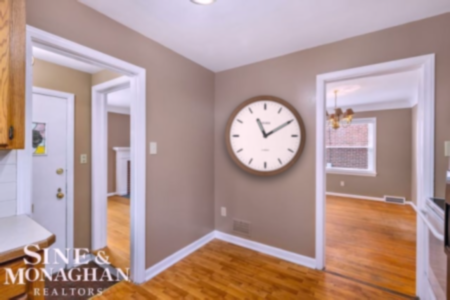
11:10
